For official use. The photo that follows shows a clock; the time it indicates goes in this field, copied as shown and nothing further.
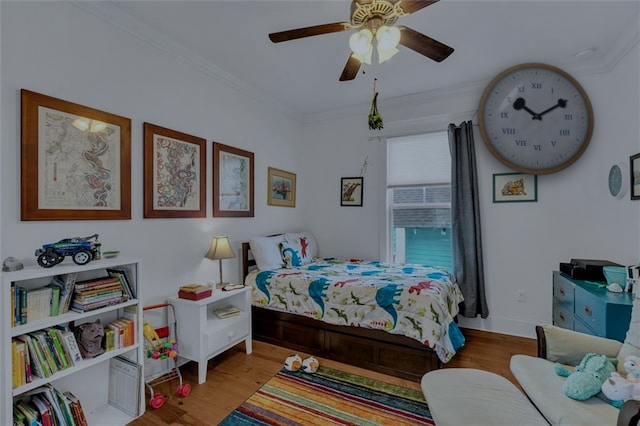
10:10
